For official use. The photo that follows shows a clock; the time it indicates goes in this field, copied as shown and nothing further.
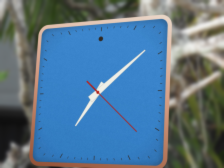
7:08:22
